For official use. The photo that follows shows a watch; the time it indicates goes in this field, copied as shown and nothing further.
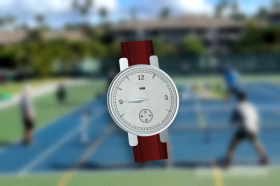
8:45
